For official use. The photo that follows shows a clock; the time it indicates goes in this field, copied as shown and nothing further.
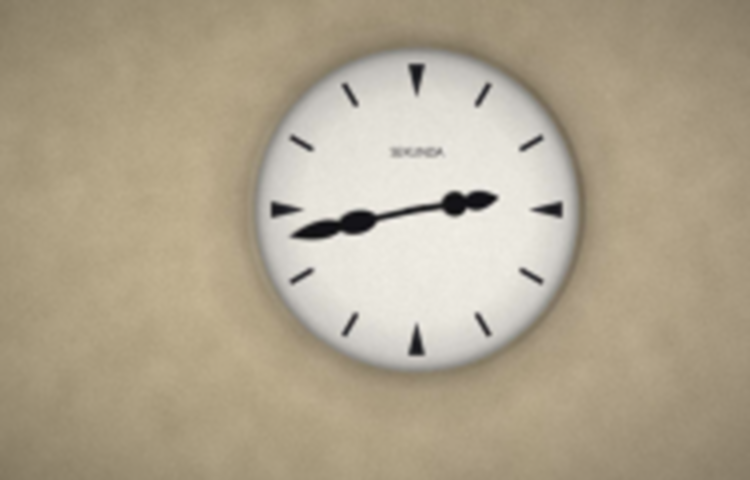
2:43
